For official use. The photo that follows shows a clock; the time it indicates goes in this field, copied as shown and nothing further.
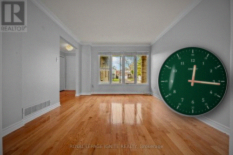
12:16
